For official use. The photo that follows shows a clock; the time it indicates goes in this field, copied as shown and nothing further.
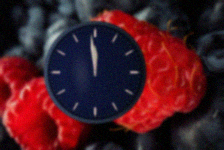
11:59
